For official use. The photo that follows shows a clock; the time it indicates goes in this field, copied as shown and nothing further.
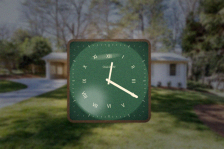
12:20
